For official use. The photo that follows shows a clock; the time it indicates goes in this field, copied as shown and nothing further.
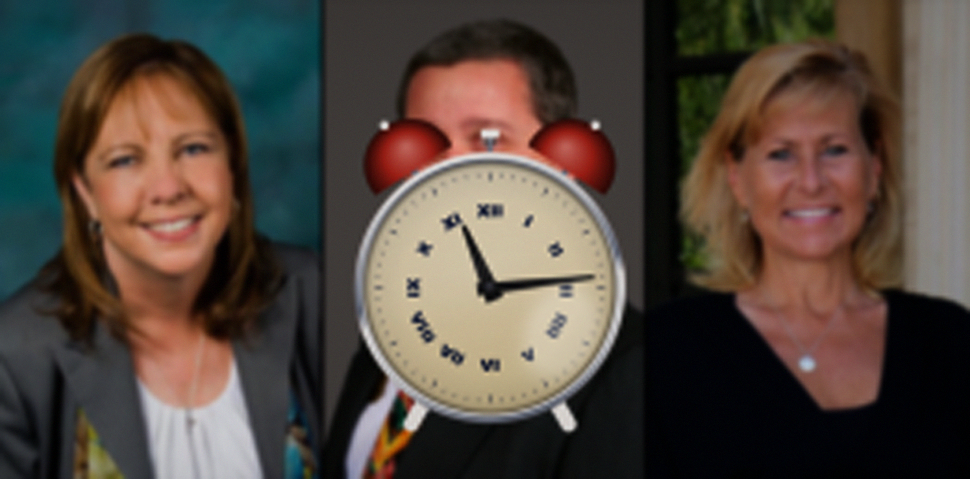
11:14
